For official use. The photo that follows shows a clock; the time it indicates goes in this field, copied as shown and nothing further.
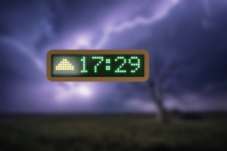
17:29
